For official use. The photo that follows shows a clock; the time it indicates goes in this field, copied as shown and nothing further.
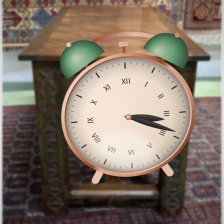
3:19
